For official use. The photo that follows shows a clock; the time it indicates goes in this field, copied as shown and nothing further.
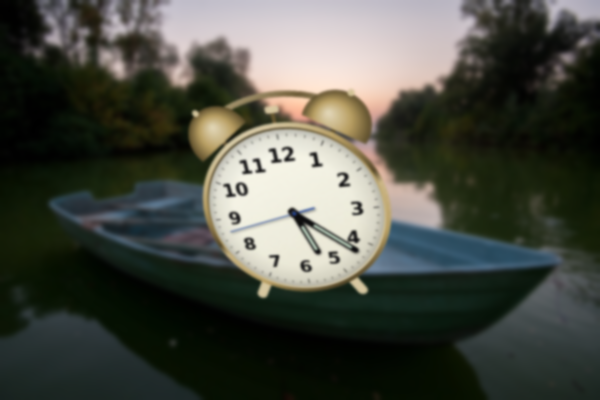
5:21:43
